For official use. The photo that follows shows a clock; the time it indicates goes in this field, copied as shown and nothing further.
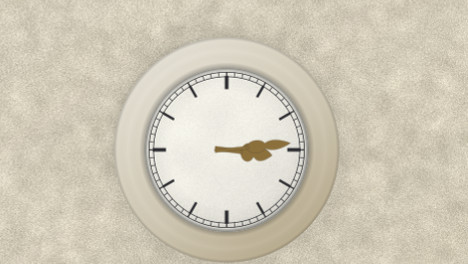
3:14
